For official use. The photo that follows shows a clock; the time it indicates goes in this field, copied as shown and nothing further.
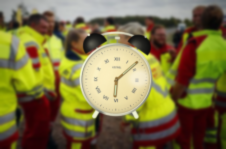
6:08
